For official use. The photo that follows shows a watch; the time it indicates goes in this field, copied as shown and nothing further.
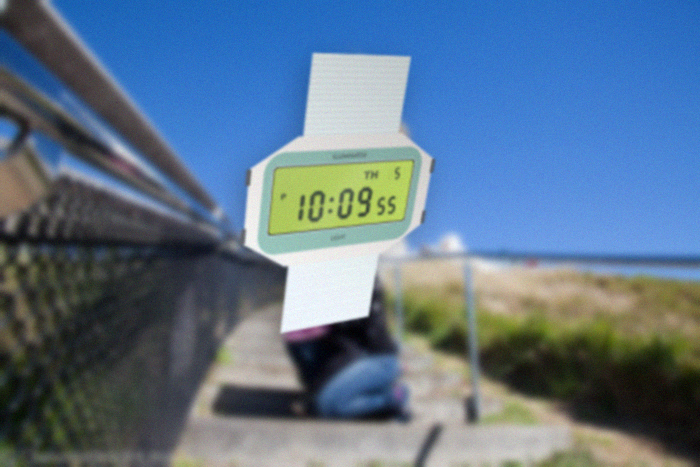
10:09:55
